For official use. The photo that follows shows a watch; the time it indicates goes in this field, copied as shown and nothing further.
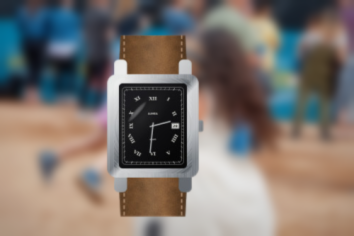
2:31
